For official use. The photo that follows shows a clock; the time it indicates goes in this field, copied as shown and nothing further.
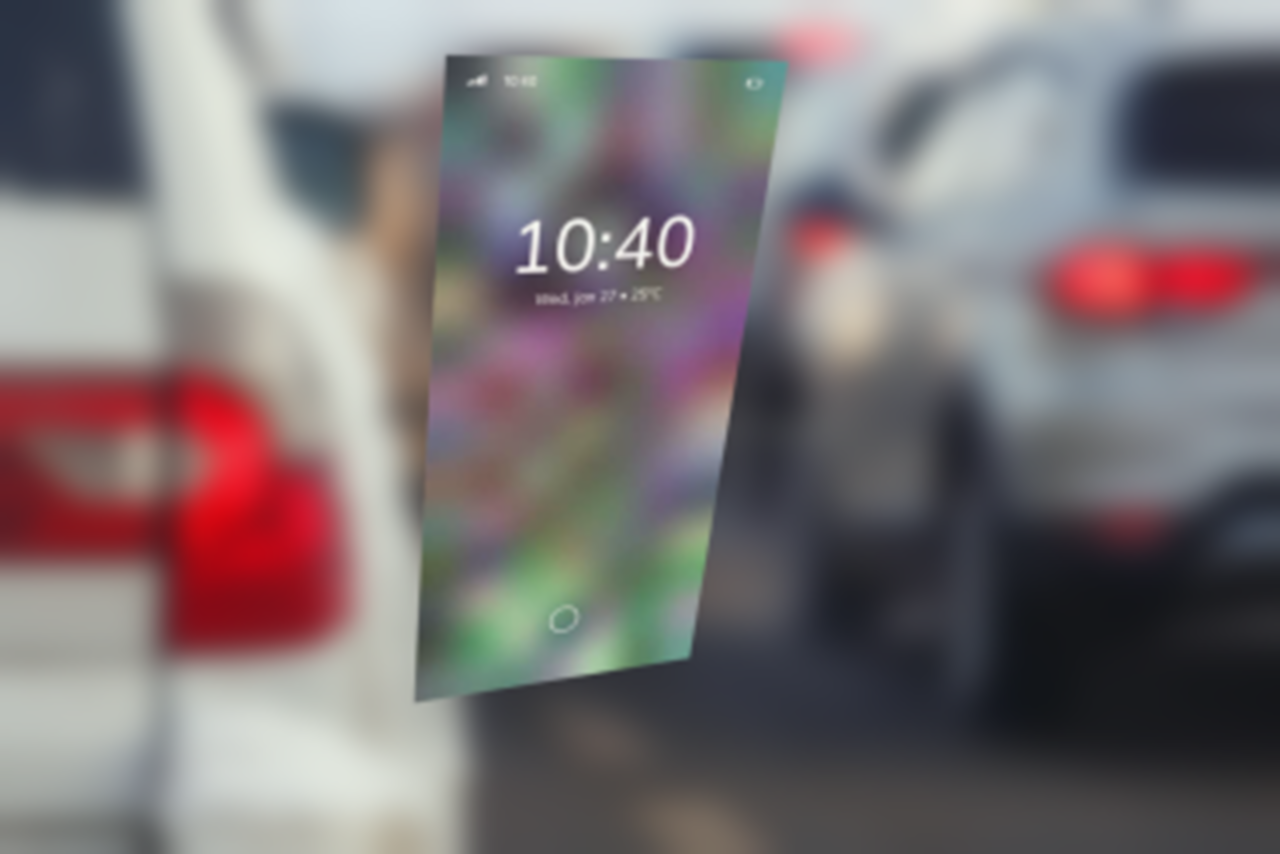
10:40
